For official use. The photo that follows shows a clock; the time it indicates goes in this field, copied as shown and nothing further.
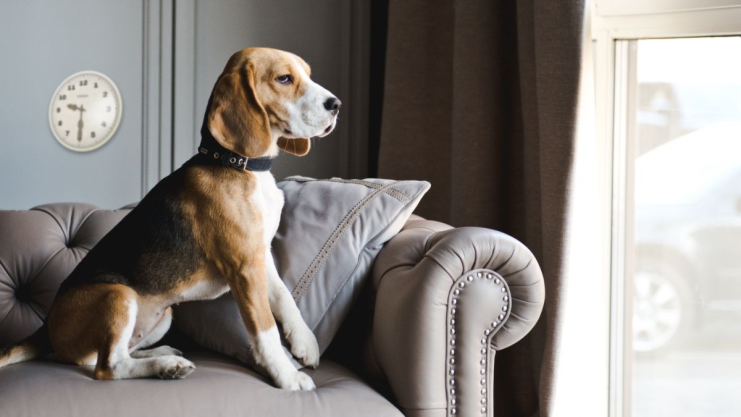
9:30
